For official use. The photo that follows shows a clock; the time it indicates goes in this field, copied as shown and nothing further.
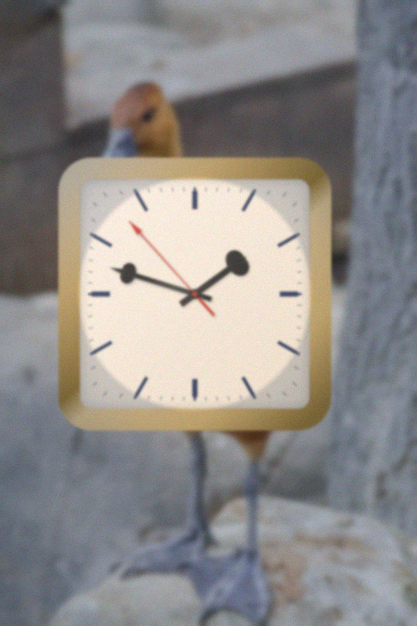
1:47:53
